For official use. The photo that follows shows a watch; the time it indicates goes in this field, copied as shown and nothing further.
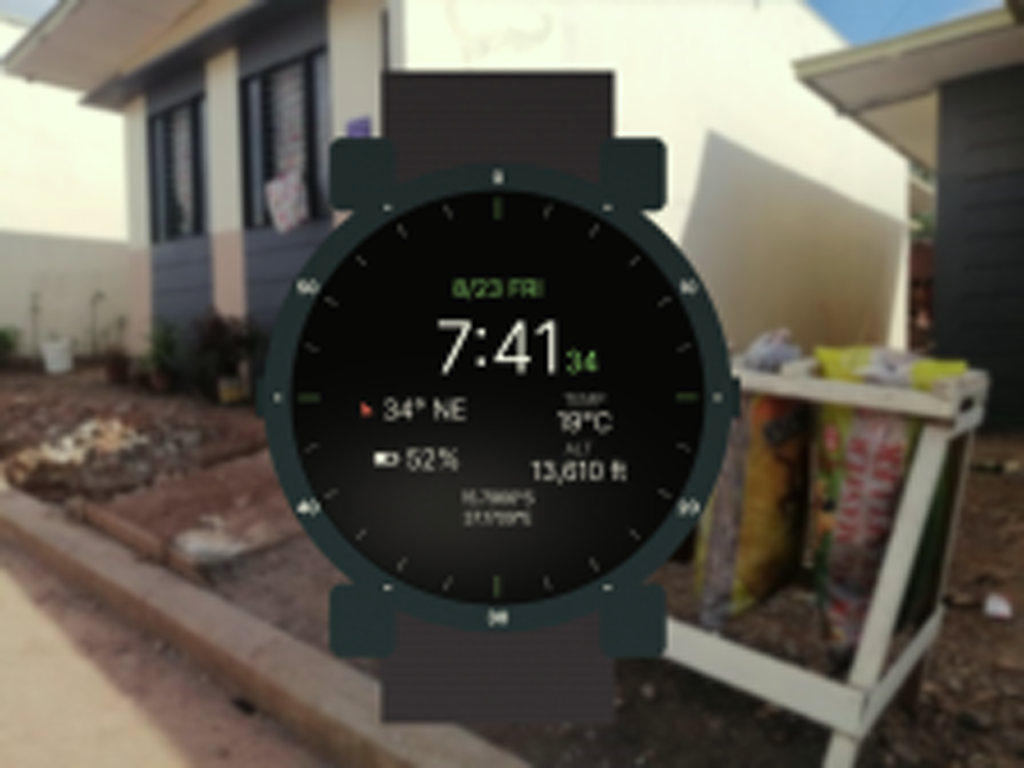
7:41
